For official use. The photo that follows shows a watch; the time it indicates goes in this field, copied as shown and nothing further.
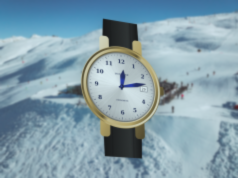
12:13
